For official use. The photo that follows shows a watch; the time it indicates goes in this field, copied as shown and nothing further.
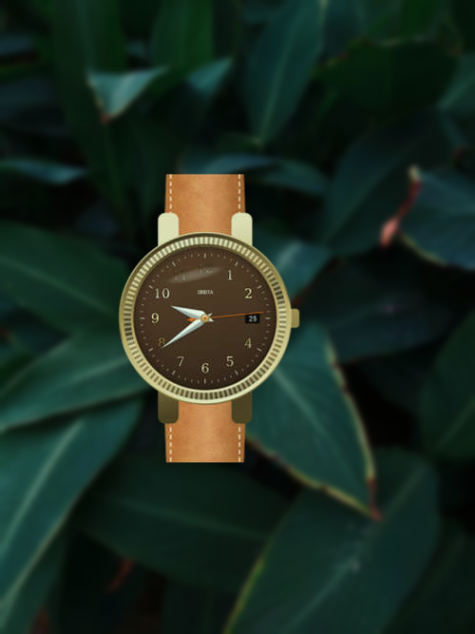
9:39:14
